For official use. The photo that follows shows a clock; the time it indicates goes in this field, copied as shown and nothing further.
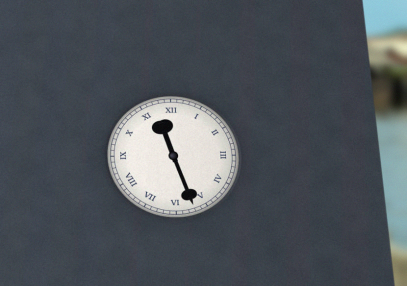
11:27
